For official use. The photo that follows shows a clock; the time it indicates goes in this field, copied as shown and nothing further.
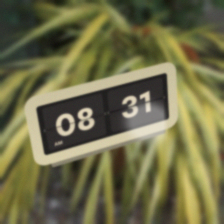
8:31
